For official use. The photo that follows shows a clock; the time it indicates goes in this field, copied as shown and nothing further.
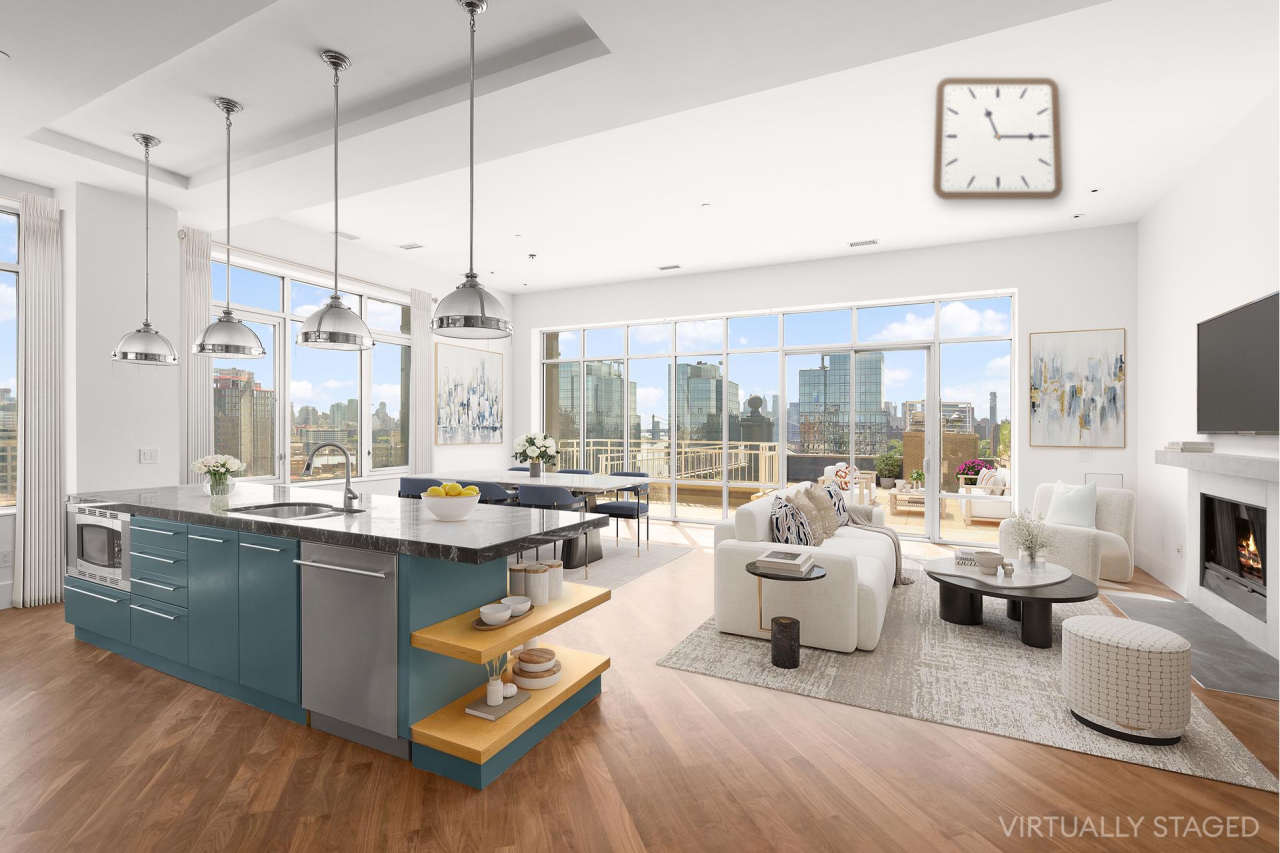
11:15
